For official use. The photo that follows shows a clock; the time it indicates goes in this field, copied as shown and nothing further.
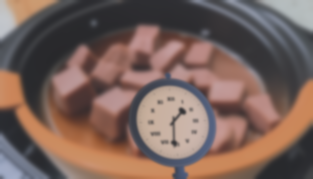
1:31
